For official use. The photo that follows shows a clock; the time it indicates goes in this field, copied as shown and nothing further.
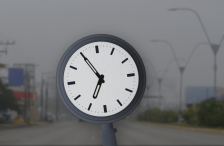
6:55
